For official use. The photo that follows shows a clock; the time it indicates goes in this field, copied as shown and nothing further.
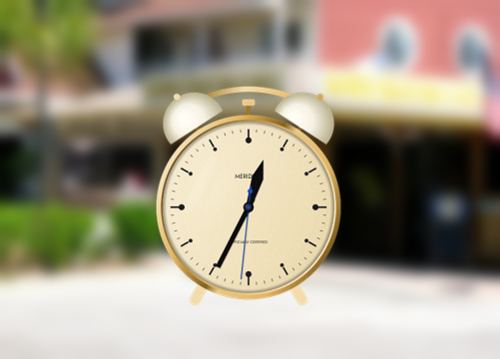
12:34:31
